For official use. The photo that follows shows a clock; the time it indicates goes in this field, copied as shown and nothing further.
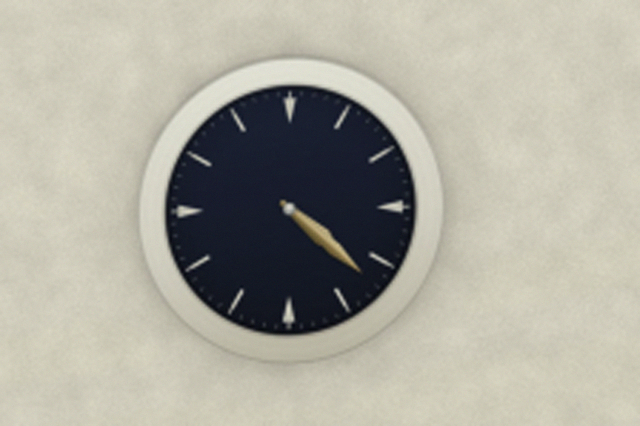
4:22
